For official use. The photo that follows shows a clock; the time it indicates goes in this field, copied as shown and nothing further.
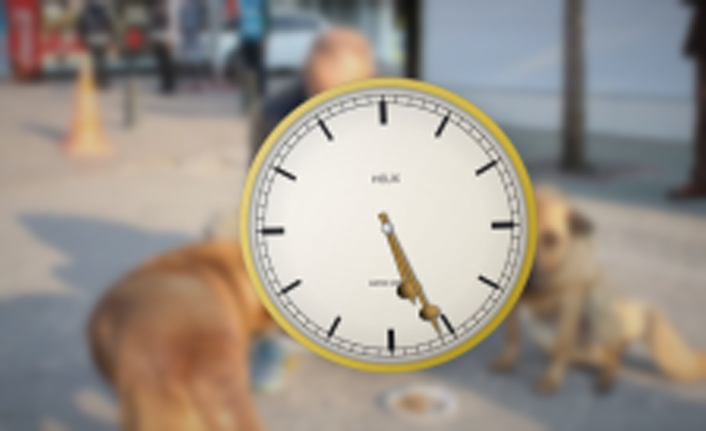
5:26
